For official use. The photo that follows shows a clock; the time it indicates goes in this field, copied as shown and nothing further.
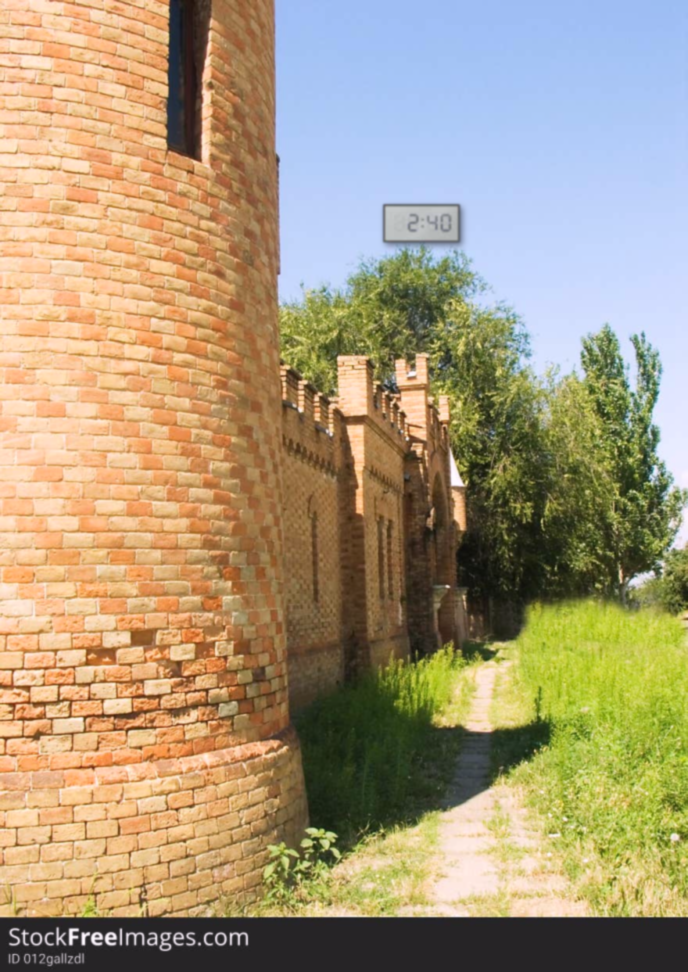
2:40
